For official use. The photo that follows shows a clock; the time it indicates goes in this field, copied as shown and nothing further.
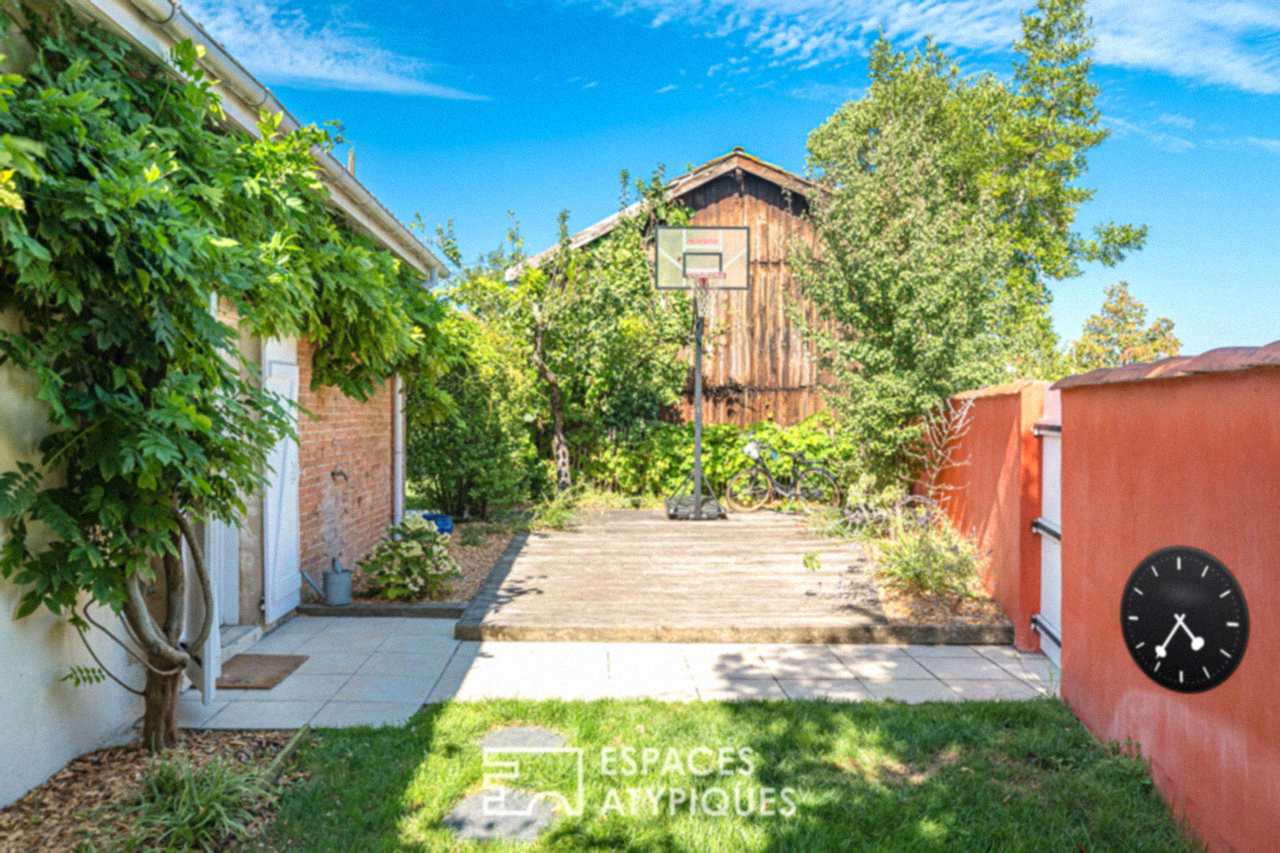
4:36
